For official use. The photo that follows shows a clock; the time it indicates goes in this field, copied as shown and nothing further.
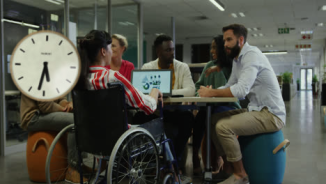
5:32
